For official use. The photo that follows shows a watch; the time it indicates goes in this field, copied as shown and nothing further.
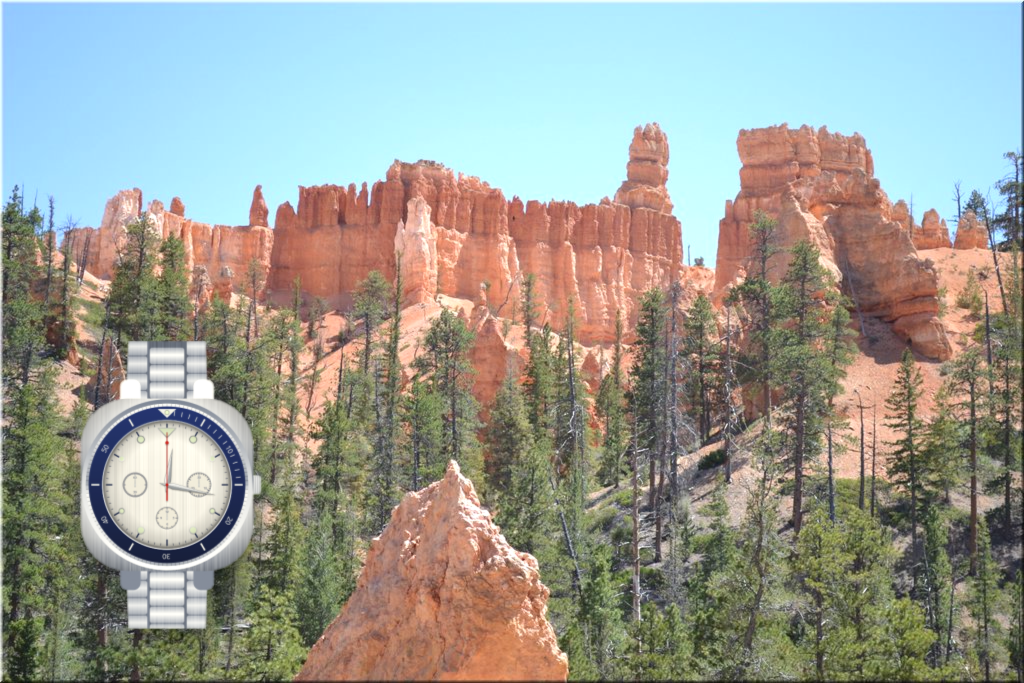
12:17
